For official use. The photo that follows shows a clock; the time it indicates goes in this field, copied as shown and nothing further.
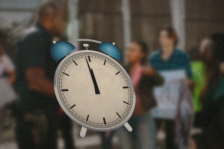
11:59
